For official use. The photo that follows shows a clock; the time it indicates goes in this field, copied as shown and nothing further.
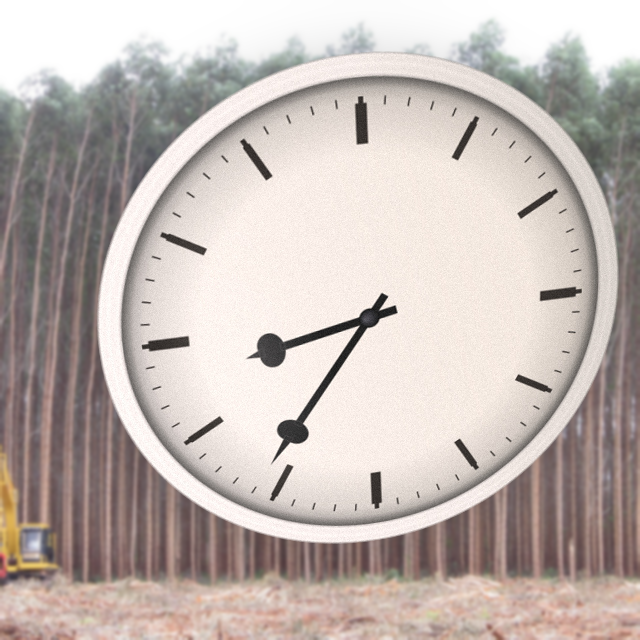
8:36
